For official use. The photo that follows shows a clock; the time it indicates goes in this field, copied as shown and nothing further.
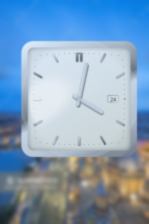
4:02
